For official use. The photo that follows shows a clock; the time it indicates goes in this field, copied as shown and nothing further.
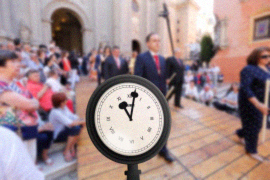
11:02
